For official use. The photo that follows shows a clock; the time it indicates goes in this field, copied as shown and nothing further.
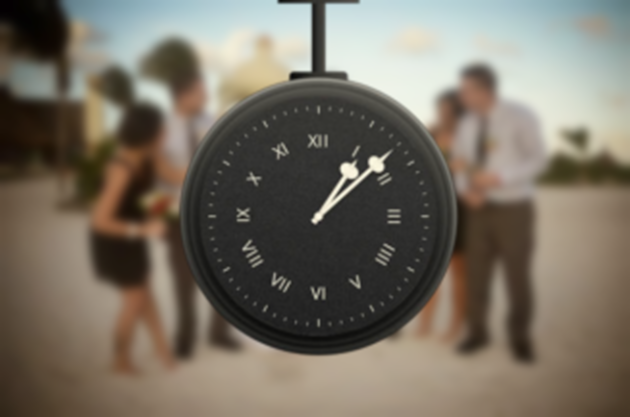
1:08
